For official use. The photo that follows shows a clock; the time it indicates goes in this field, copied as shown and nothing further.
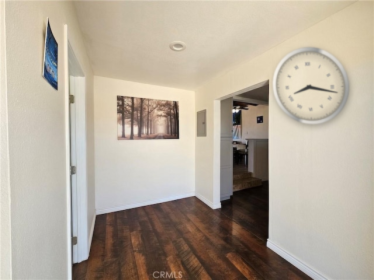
8:17
